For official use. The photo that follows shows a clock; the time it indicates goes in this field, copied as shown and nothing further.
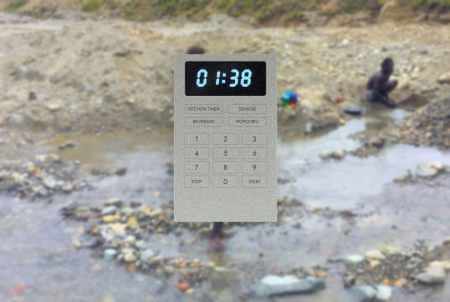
1:38
